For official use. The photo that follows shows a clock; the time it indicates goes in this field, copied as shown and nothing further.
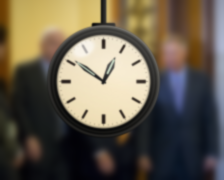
12:51
